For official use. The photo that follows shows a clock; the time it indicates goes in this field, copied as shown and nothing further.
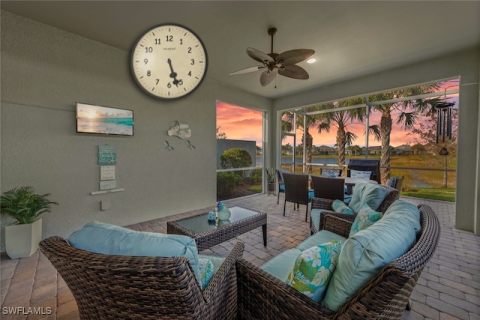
5:27
